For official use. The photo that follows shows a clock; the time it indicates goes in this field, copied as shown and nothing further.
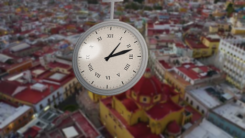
1:12
